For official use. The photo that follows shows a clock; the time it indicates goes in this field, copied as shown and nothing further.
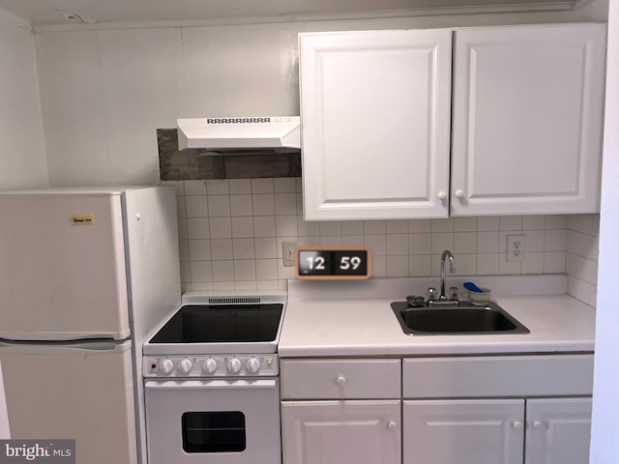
12:59
